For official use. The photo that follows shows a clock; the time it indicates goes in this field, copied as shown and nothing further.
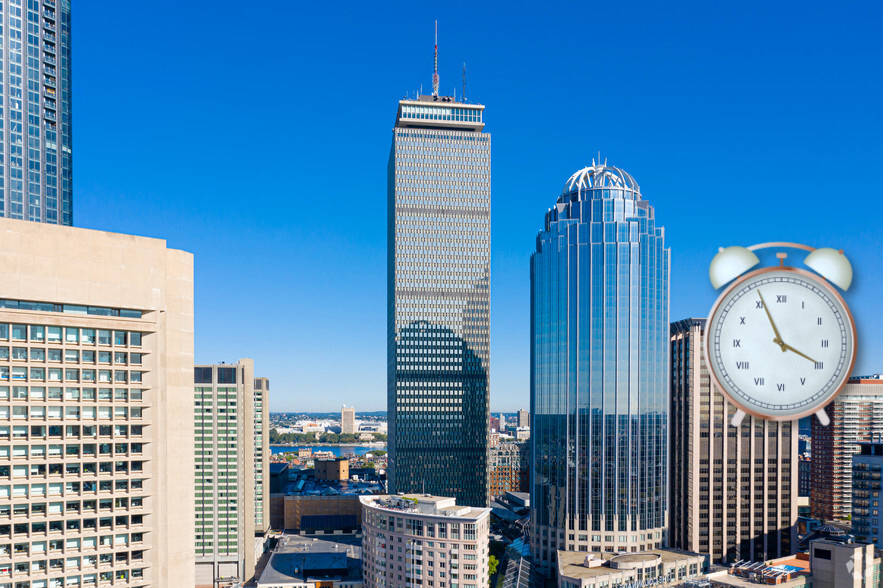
3:56
